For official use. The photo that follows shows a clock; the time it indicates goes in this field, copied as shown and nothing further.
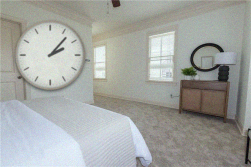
2:07
